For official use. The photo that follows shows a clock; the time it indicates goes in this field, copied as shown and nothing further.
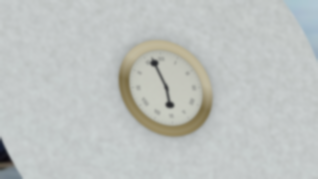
5:57
